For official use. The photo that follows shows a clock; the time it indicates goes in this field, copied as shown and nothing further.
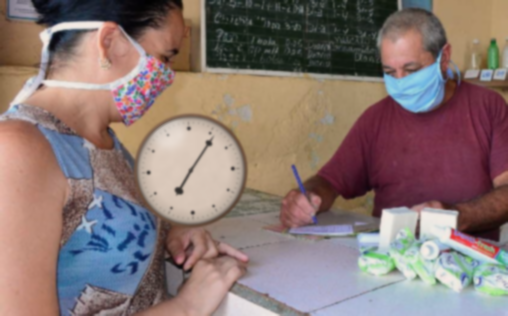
7:06
